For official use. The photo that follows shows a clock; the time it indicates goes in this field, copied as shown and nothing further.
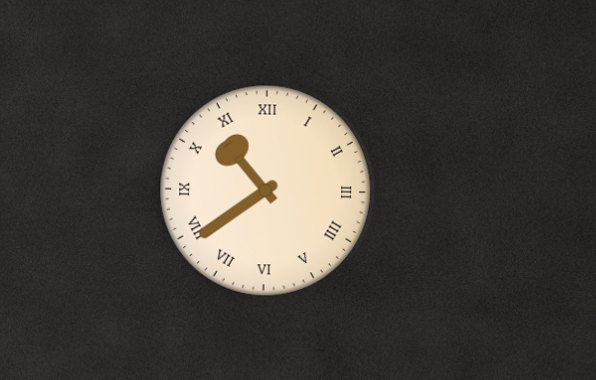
10:39
